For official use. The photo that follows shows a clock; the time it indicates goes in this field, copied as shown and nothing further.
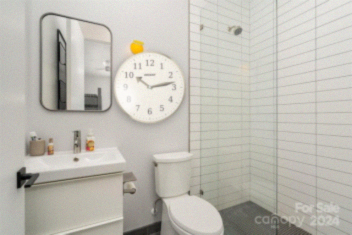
10:13
